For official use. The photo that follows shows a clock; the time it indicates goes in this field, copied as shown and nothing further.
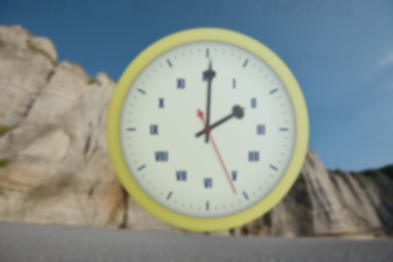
2:00:26
